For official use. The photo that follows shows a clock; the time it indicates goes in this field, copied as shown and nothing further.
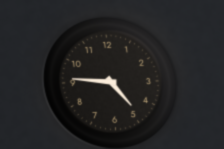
4:46
